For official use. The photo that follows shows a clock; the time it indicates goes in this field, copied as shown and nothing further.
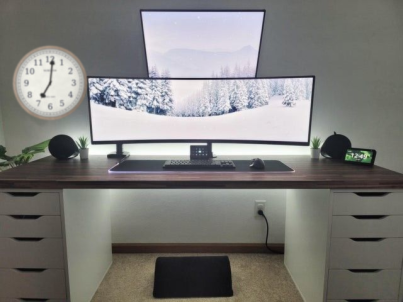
7:01
